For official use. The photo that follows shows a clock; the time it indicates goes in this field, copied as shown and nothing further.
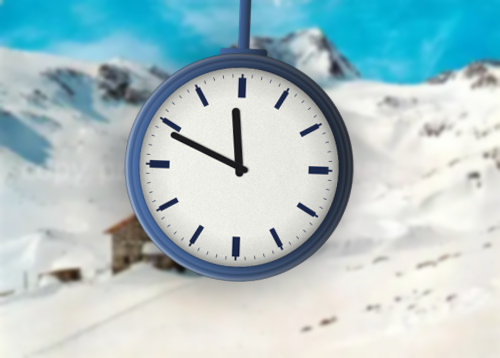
11:49
